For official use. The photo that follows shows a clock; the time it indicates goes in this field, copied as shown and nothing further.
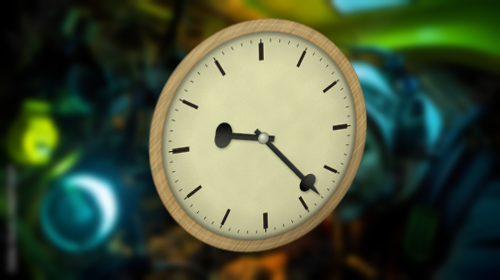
9:23
